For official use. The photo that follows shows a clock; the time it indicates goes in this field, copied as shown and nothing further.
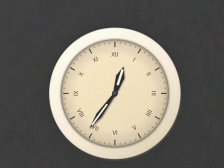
12:36
